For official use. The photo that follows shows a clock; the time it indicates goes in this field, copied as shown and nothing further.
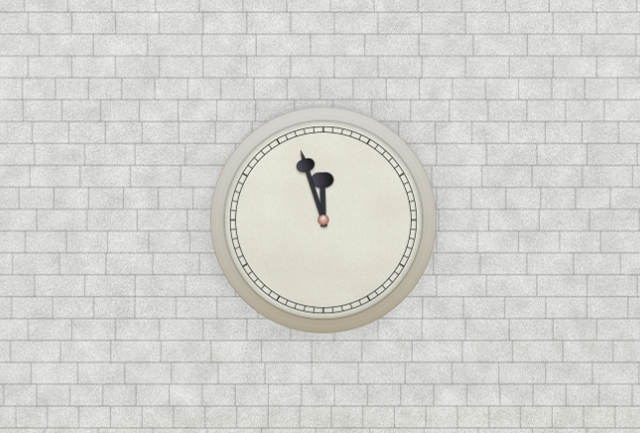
11:57
